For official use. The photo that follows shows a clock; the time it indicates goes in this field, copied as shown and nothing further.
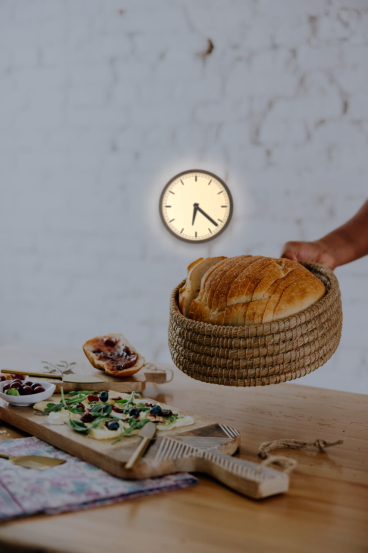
6:22
